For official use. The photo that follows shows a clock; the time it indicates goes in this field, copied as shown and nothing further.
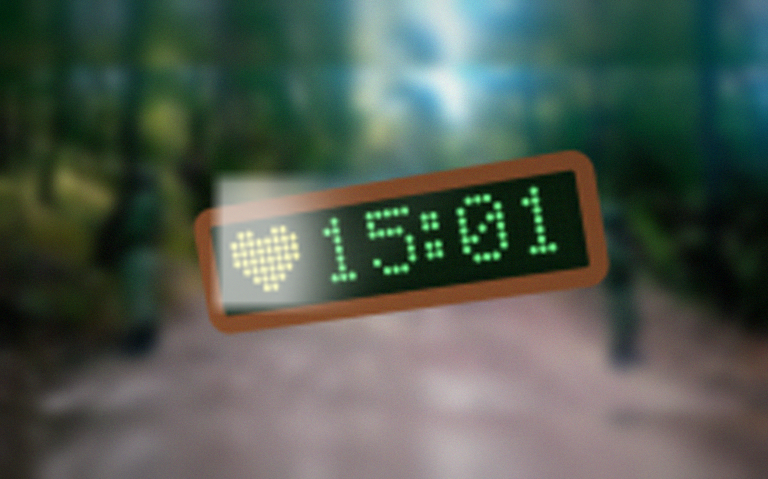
15:01
